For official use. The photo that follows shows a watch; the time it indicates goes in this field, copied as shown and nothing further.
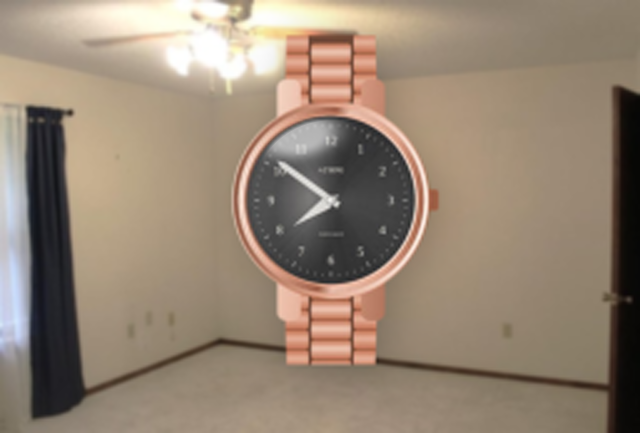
7:51
